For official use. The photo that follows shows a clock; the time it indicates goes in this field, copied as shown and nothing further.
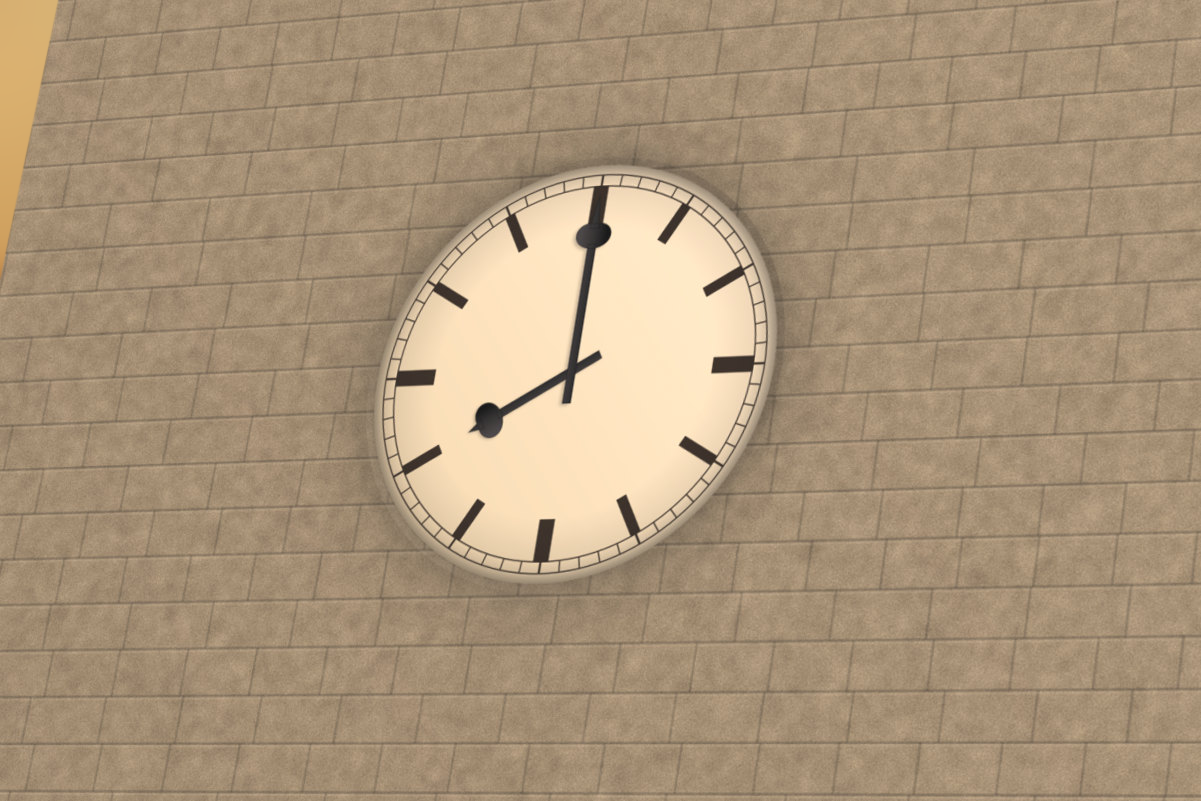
8:00
